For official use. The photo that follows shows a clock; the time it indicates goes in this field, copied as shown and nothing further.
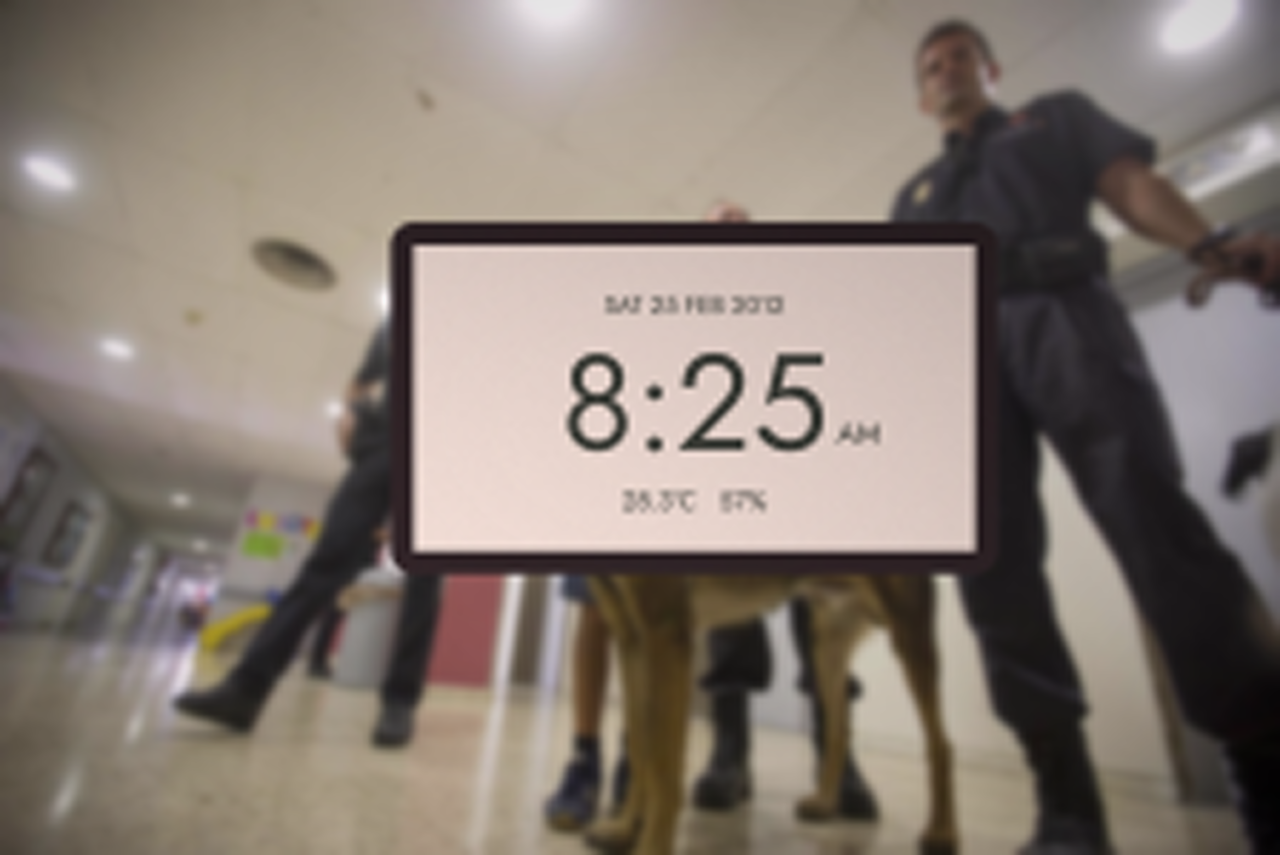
8:25
